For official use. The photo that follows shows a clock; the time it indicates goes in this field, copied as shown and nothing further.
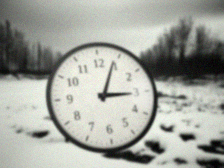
3:04
